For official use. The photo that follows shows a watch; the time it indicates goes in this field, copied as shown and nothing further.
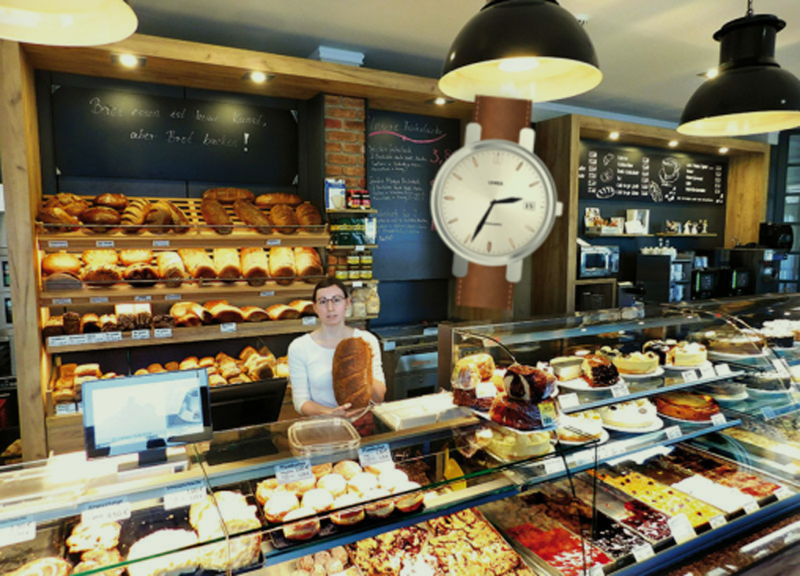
2:34
